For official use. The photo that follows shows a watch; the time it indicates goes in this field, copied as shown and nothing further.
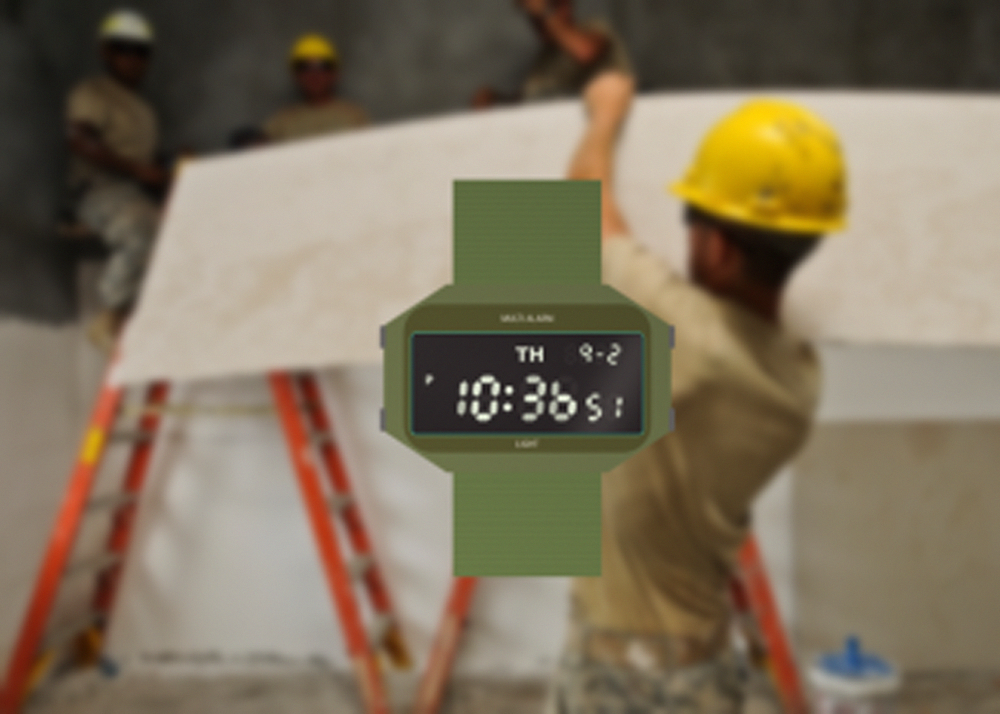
10:36:51
